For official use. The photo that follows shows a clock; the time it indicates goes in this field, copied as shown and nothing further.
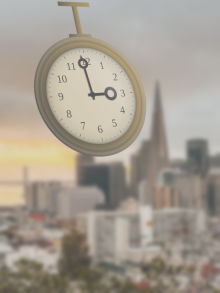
2:59
